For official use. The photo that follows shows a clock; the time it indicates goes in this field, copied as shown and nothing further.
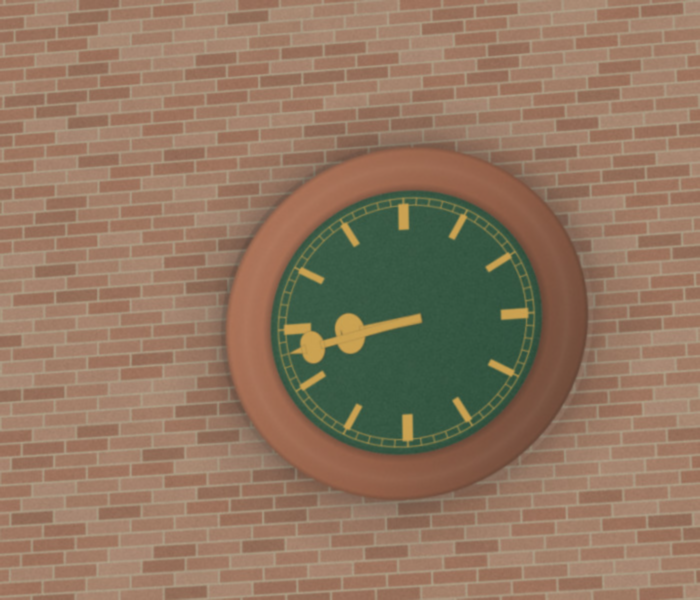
8:43
